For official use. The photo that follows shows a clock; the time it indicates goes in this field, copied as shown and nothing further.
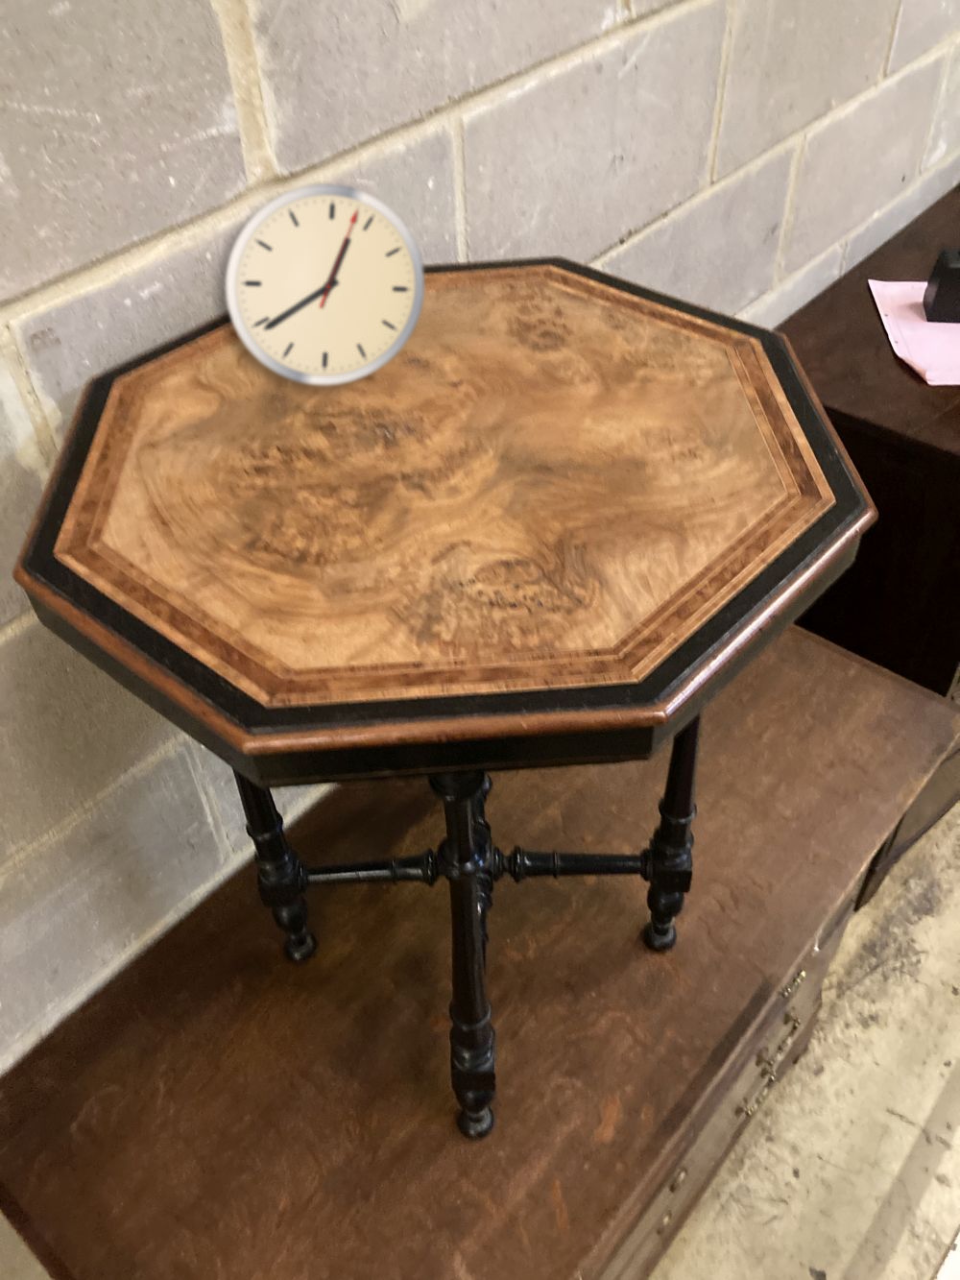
12:39:03
